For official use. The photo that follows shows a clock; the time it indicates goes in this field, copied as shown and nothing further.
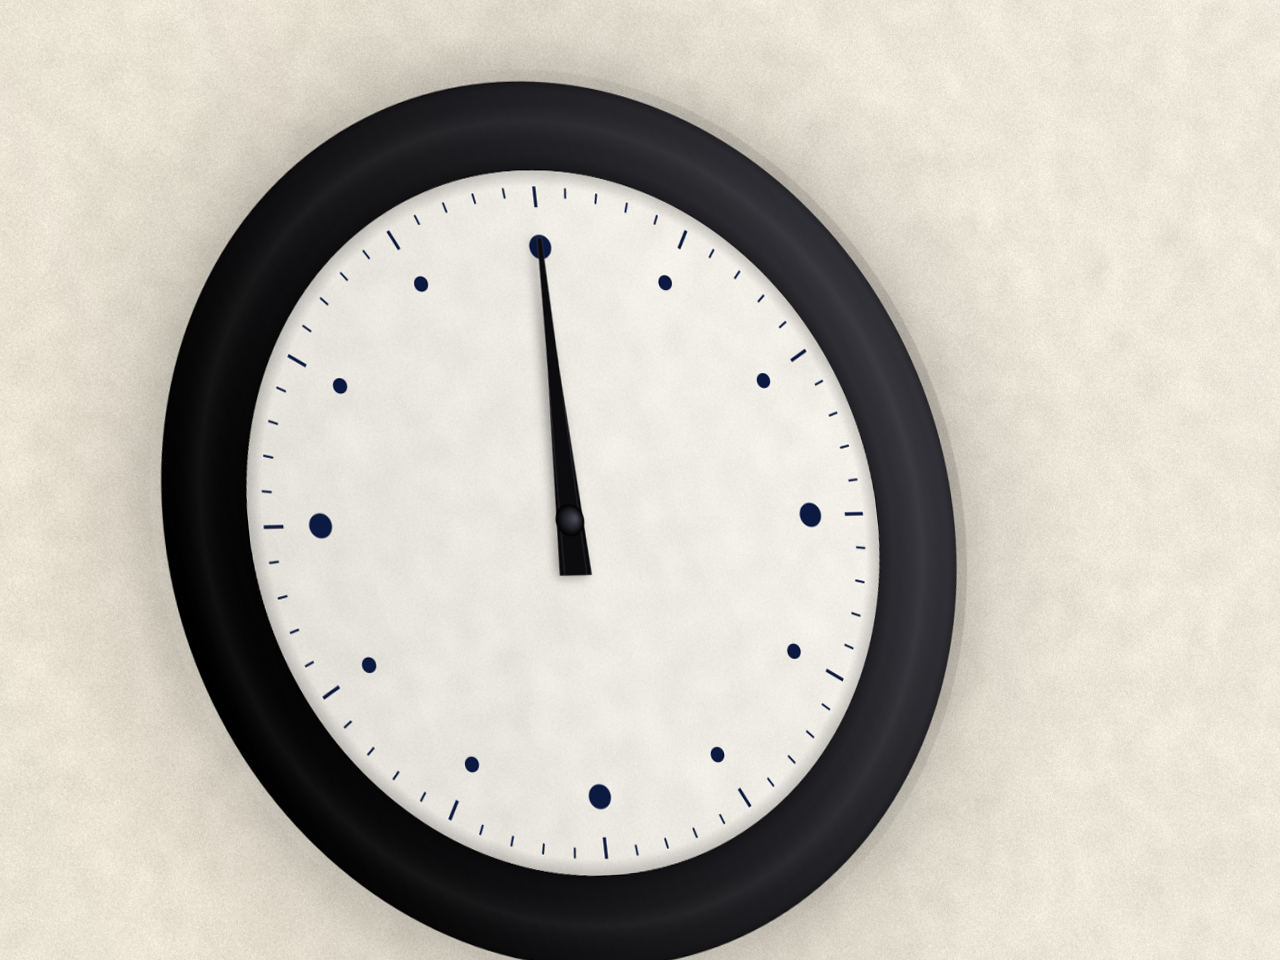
12:00
